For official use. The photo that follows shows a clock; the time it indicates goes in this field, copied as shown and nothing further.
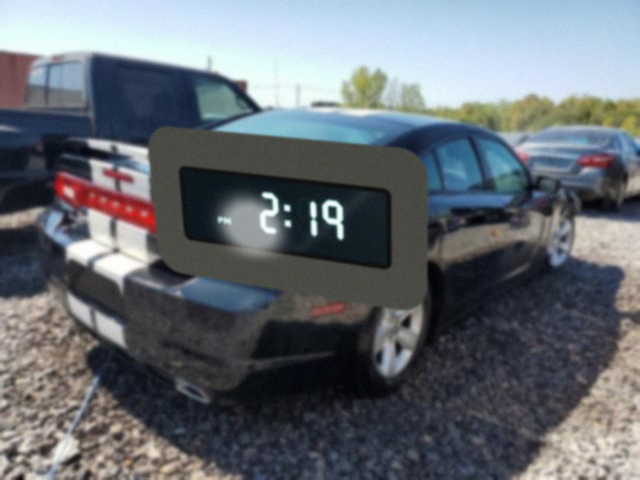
2:19
